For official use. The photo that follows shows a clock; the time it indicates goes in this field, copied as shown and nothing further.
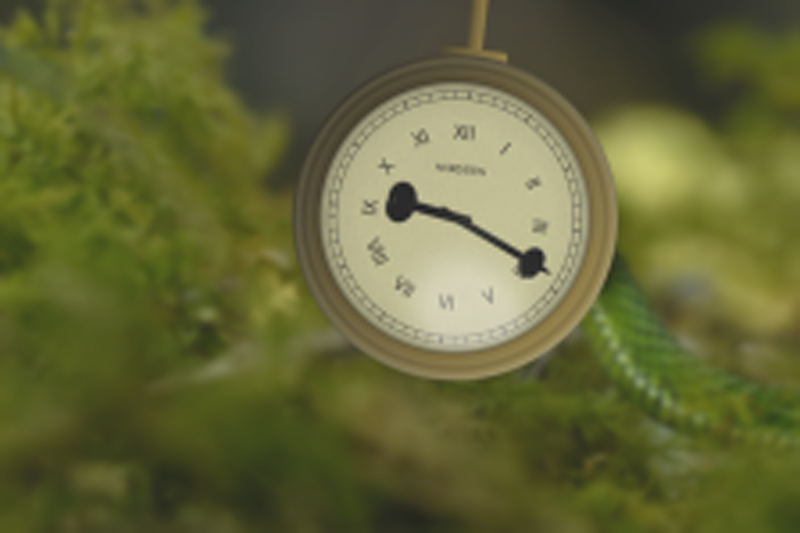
9:19
